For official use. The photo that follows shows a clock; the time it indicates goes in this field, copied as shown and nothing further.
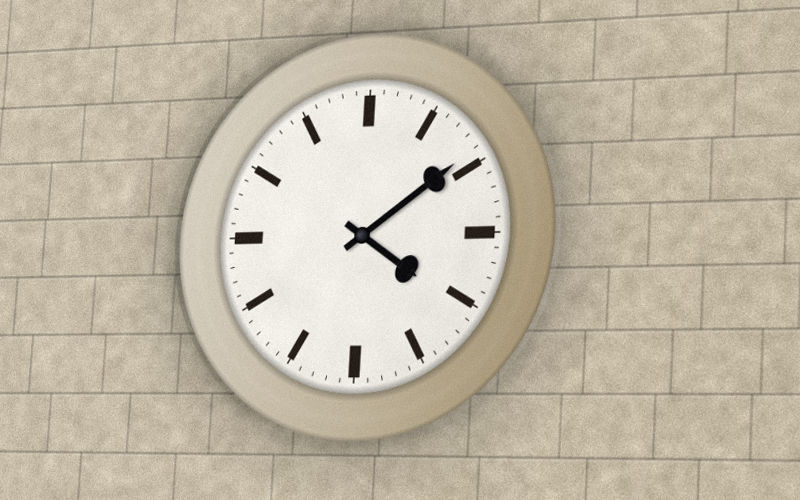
4:09
